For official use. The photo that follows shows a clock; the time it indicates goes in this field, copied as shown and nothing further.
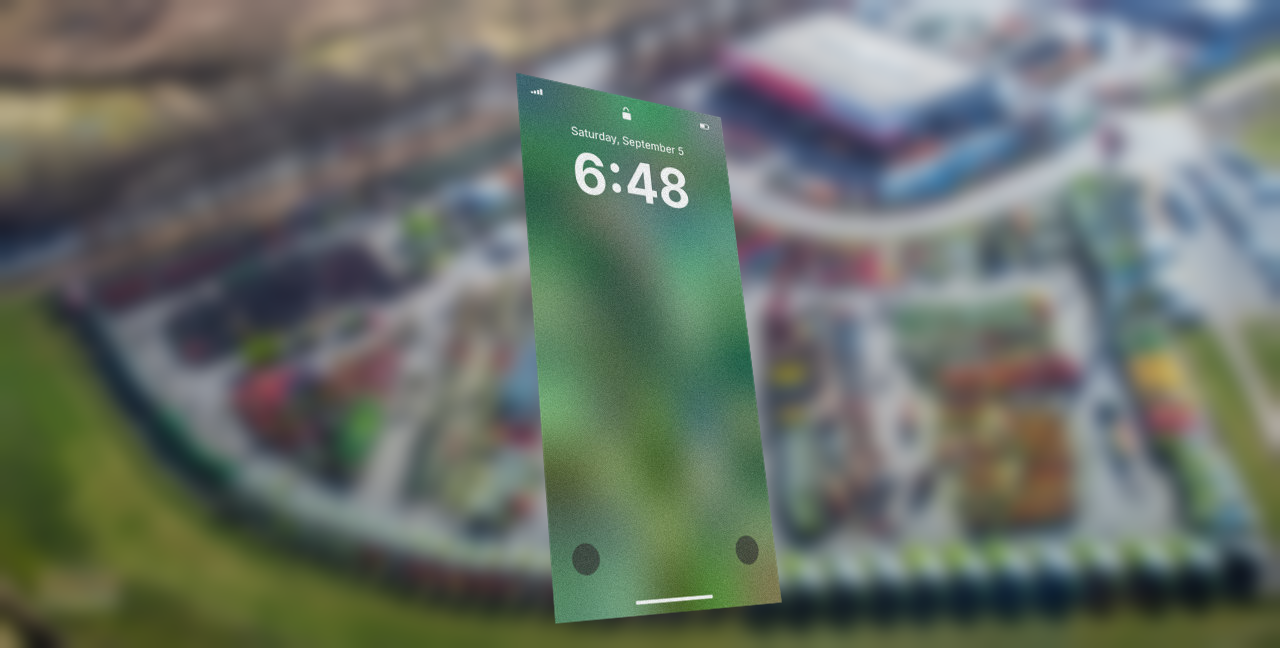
6:48
